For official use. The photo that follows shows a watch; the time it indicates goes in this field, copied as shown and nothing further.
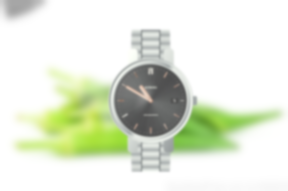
10:50
